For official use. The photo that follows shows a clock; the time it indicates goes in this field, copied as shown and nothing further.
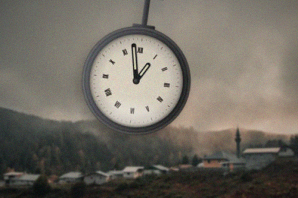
12:58
